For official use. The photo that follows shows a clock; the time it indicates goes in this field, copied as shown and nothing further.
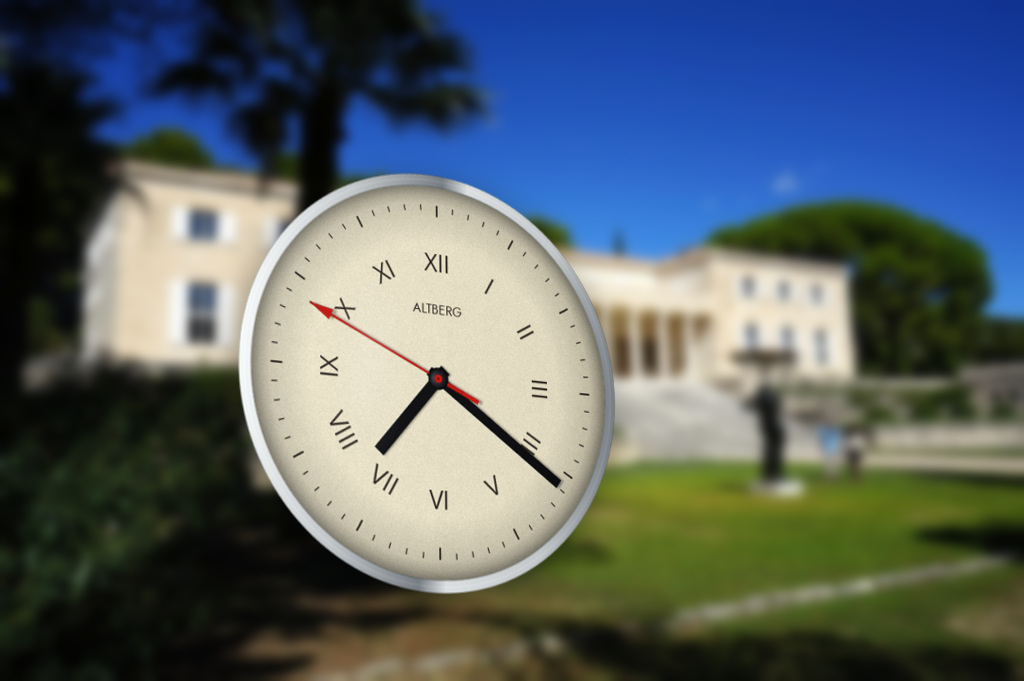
7:20:49
